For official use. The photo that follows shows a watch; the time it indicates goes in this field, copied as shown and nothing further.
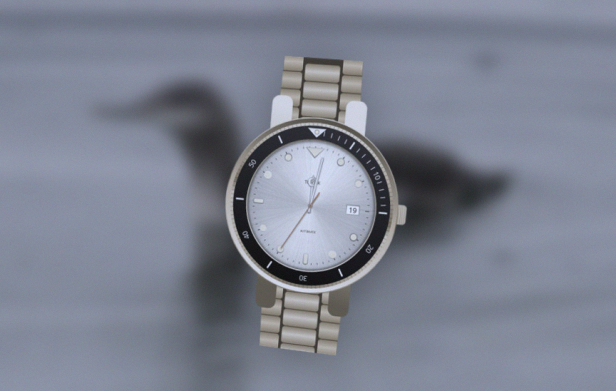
12:01:35
